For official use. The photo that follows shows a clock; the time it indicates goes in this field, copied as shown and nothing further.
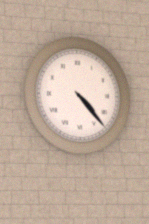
4:23
